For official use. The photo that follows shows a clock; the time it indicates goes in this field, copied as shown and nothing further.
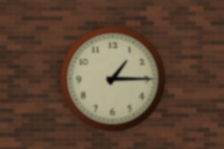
1:15
